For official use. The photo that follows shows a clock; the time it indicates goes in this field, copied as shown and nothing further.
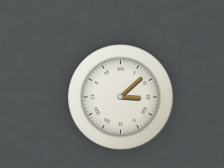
3:08
